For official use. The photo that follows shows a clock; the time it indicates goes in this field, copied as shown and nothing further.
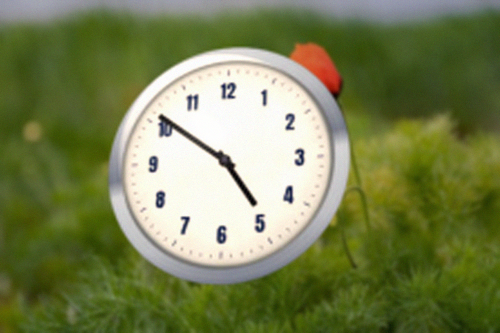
4:51
